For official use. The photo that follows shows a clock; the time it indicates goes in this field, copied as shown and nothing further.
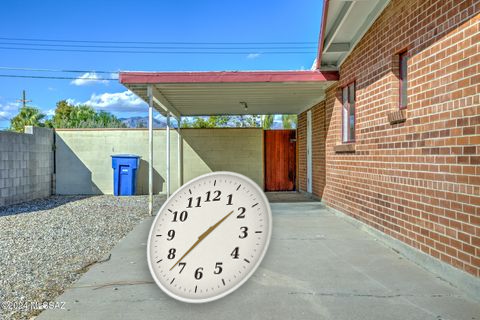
1:37
